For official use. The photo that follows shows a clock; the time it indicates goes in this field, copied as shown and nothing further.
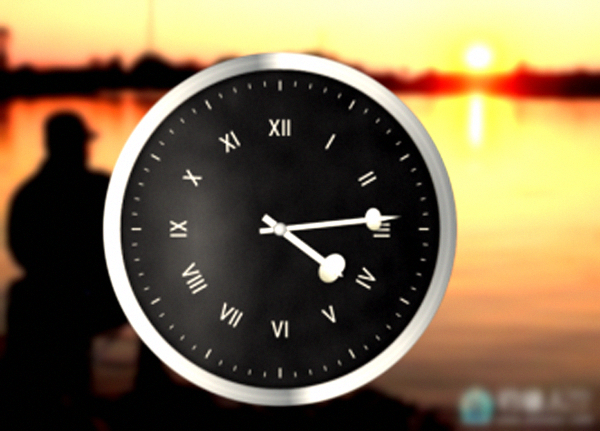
4:14
